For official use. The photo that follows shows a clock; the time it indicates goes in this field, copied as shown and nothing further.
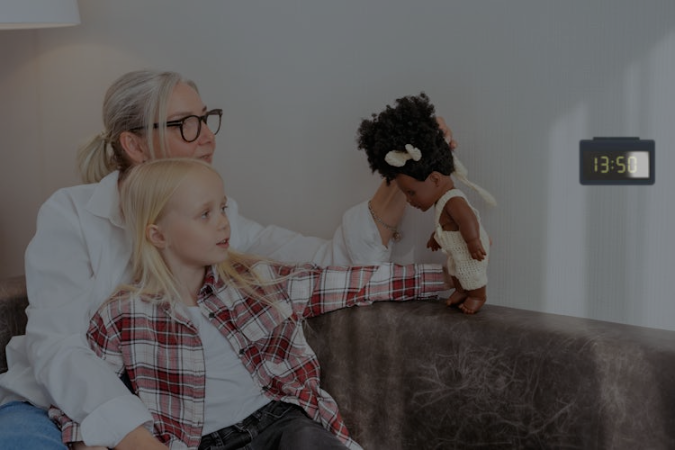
13:50
